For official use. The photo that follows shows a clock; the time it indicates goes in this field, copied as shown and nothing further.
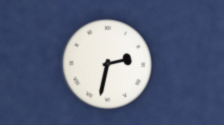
2:32
